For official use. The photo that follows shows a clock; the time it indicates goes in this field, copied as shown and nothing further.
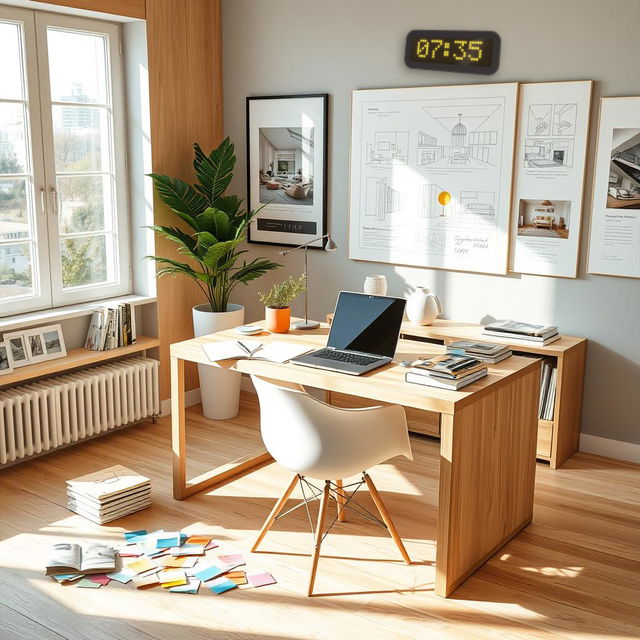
7:35
